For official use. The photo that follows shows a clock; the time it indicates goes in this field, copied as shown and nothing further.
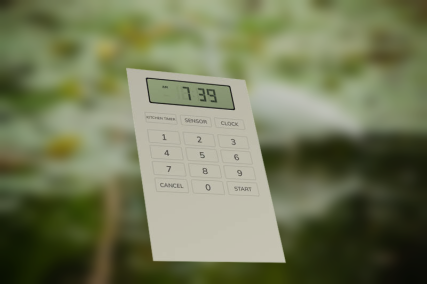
7:39
